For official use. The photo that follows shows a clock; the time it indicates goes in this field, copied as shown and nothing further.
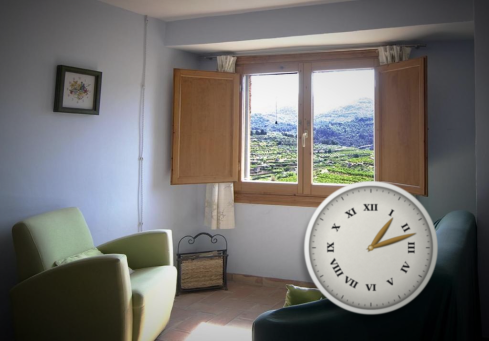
1:12
